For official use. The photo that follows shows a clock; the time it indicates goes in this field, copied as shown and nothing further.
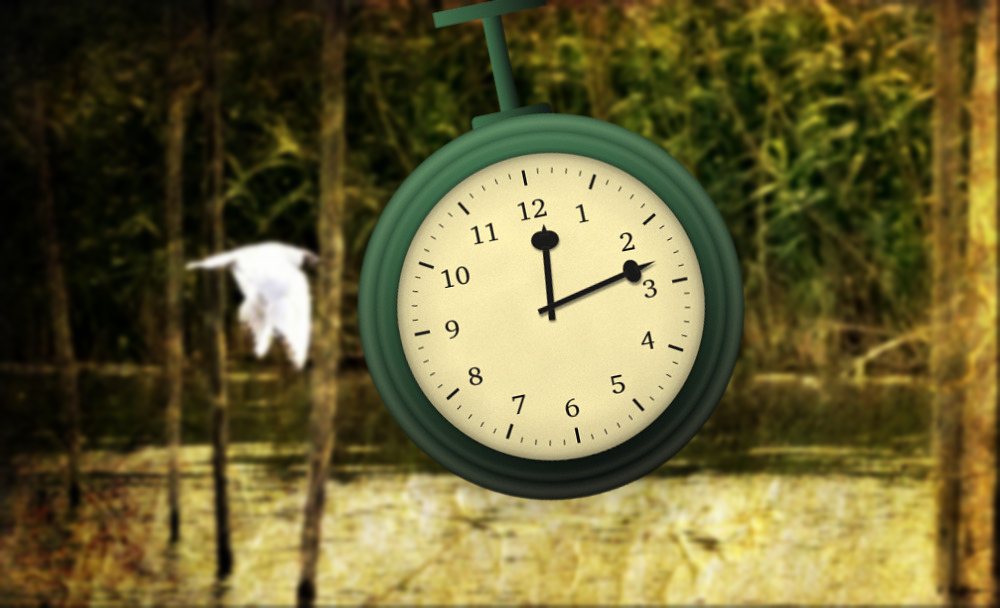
12:13
